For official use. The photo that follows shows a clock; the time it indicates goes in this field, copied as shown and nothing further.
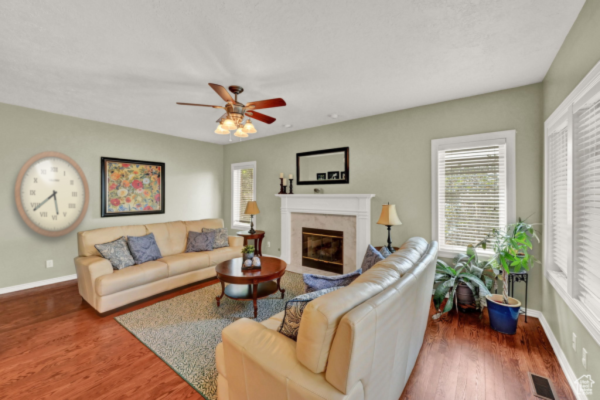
5:39
